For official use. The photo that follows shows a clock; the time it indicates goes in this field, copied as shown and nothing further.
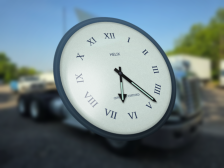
6:23
